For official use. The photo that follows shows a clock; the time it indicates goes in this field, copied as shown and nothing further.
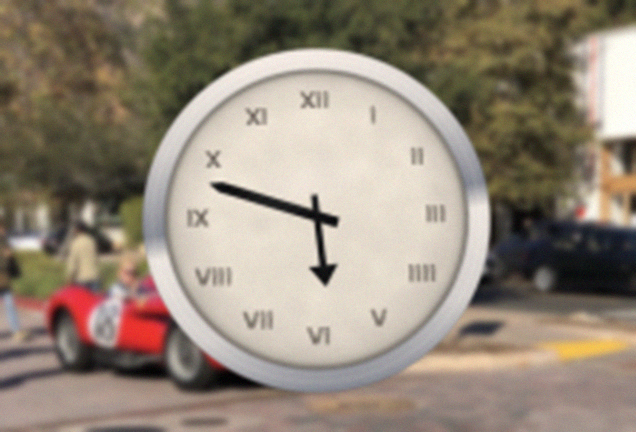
5:48
